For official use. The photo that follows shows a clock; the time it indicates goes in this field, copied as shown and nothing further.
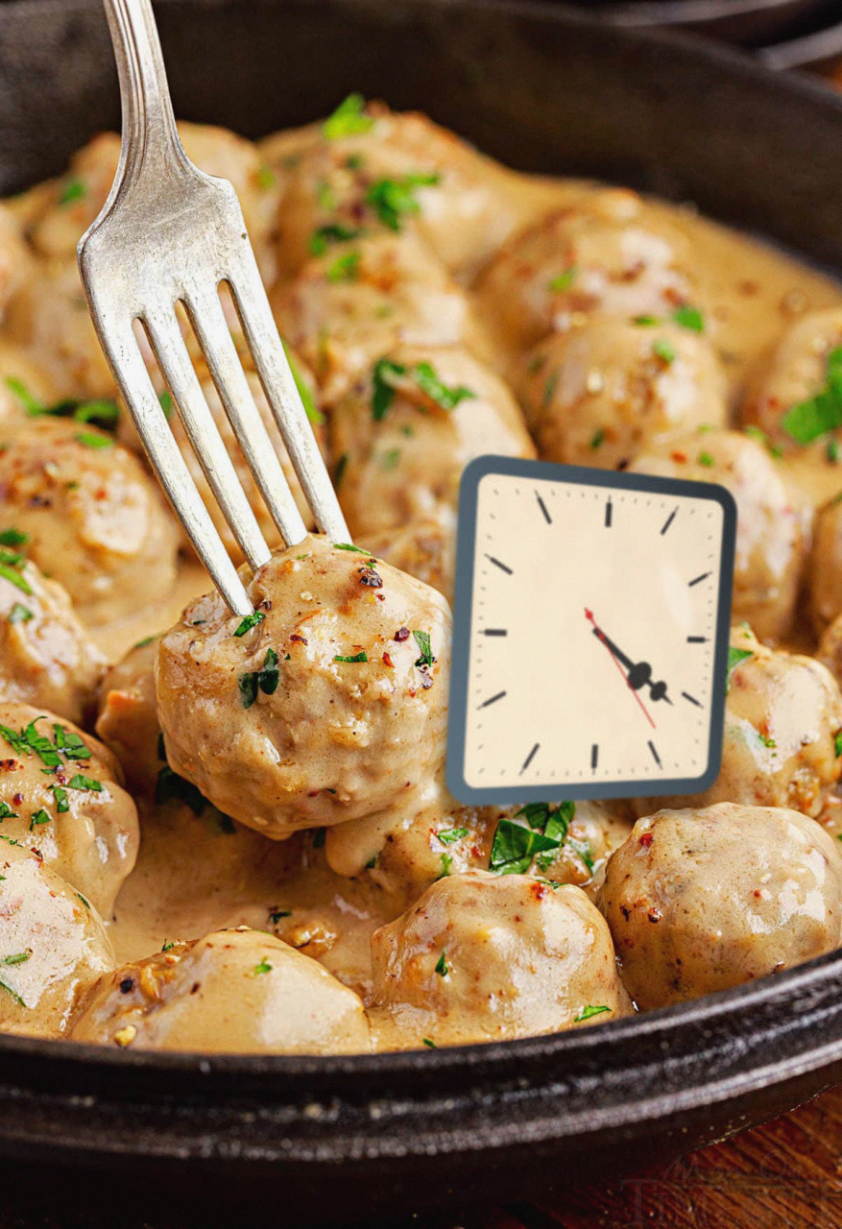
4:21:24
